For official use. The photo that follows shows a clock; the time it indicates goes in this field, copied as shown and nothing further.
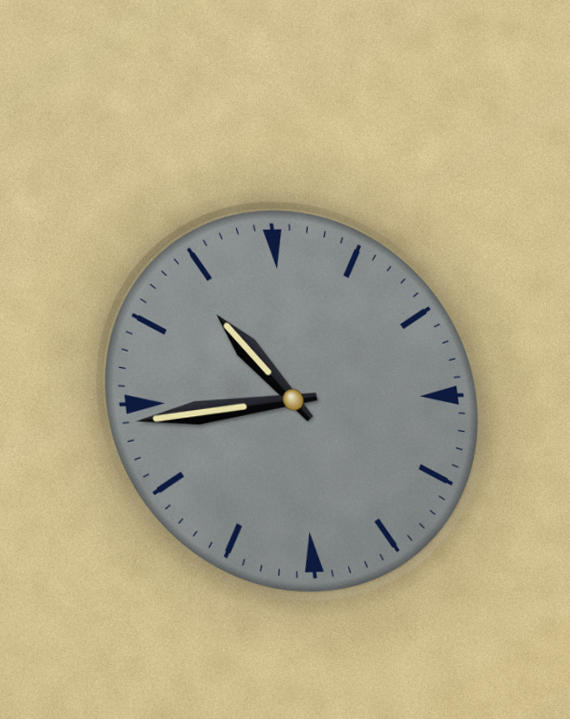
10:44
